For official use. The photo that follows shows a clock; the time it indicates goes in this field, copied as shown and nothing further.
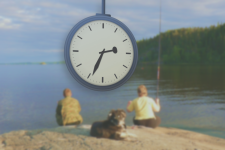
2:34
